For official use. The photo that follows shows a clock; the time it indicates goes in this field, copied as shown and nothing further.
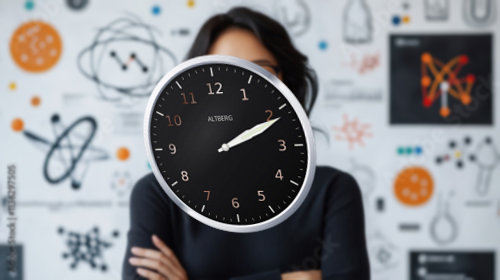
2:11
